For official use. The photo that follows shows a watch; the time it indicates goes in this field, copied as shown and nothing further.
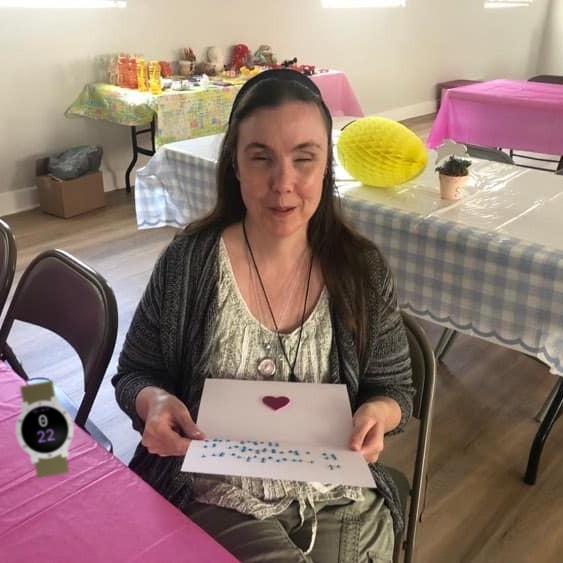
0:22
